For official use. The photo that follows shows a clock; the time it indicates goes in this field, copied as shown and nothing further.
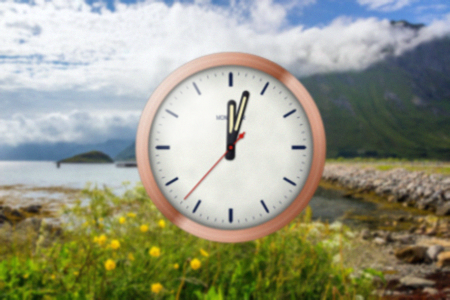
12:02:37
